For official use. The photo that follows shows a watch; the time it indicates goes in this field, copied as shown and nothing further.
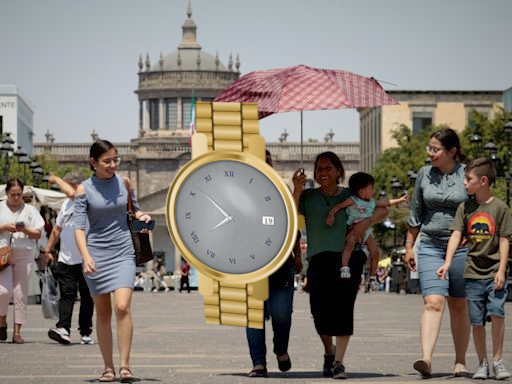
7:52
